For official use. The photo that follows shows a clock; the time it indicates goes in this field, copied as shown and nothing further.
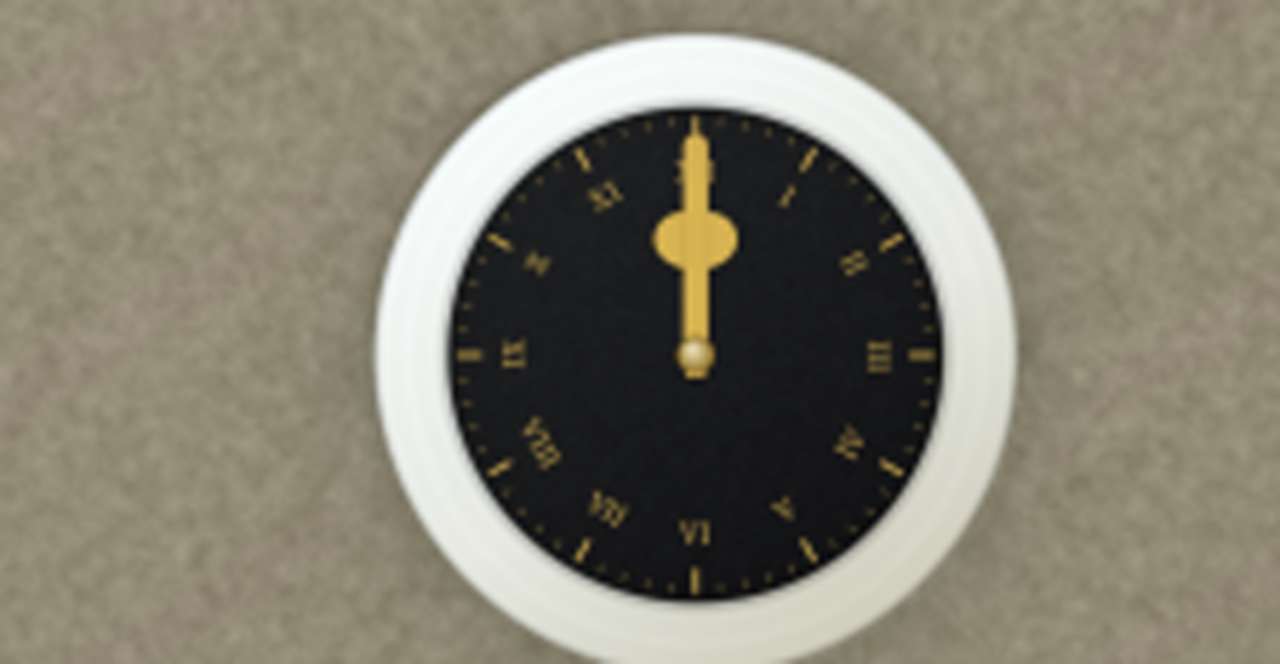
12:00
